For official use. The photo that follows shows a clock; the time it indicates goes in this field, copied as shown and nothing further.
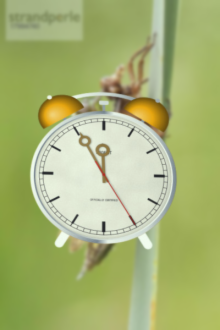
11:55:25
